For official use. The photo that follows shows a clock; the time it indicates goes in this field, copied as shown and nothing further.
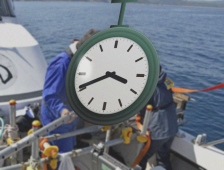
3:41
